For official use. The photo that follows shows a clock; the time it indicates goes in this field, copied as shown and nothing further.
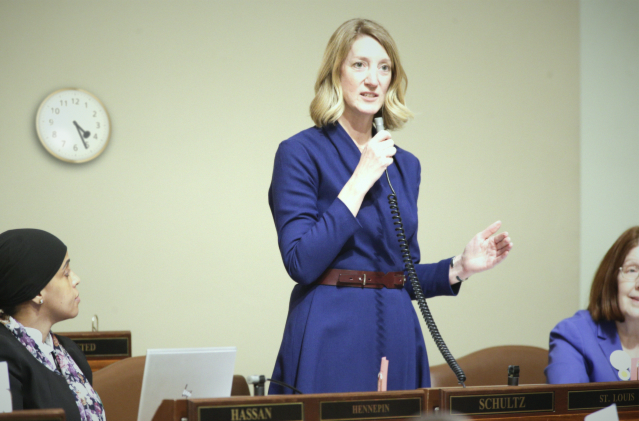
4:26
